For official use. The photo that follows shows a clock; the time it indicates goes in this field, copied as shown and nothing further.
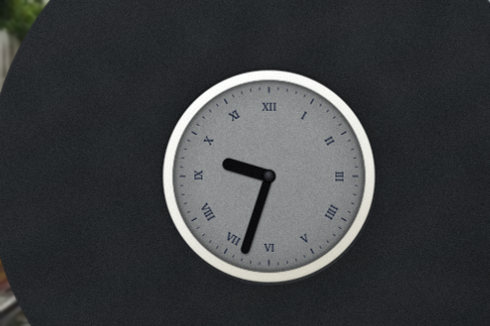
9:33
